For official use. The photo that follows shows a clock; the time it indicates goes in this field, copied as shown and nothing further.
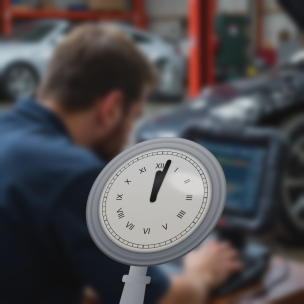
12:02
